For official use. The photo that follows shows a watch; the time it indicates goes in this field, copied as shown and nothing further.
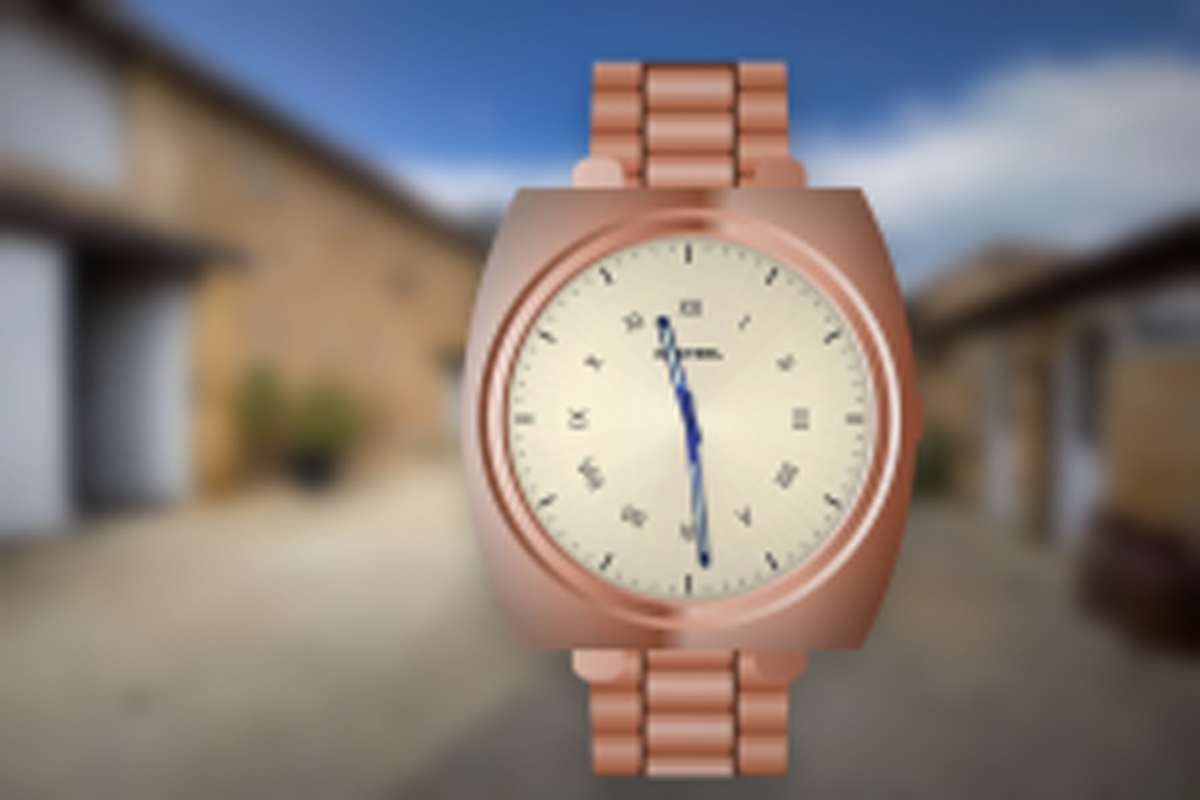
11:29
